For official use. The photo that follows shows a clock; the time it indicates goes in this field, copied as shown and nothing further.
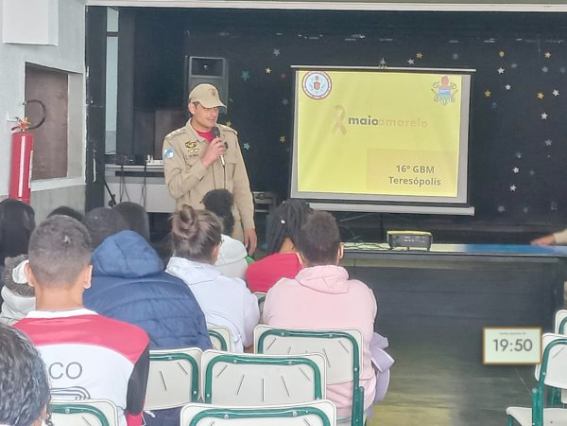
19:50
